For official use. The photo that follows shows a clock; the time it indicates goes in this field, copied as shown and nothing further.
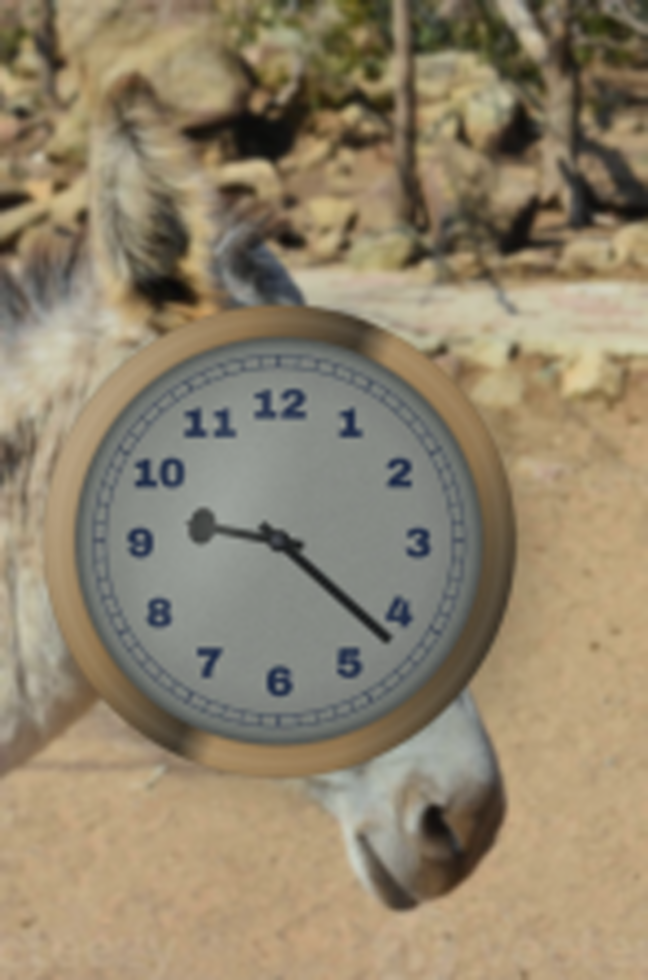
9:22
